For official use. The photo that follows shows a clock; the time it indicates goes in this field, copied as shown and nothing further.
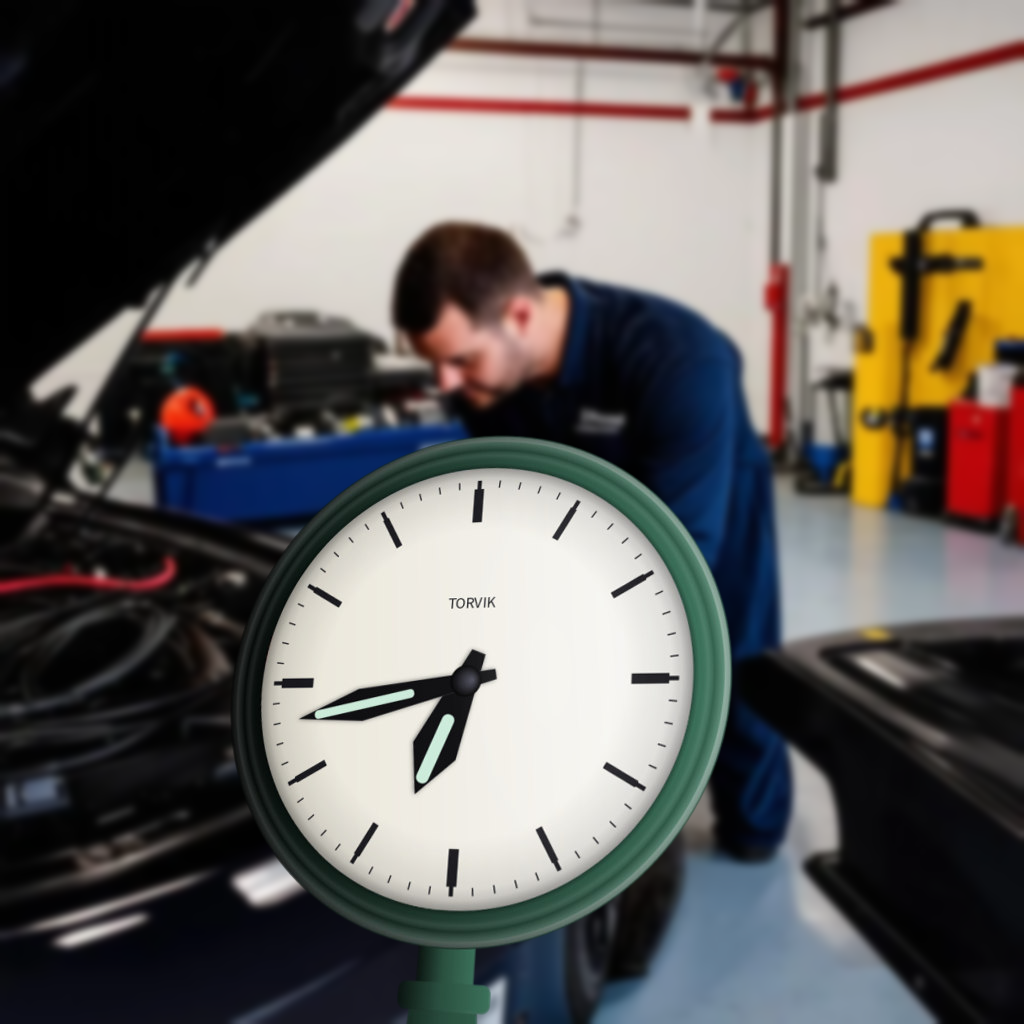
6:43
